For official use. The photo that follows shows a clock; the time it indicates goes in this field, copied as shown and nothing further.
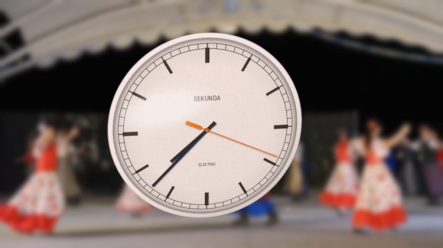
7:37:19
